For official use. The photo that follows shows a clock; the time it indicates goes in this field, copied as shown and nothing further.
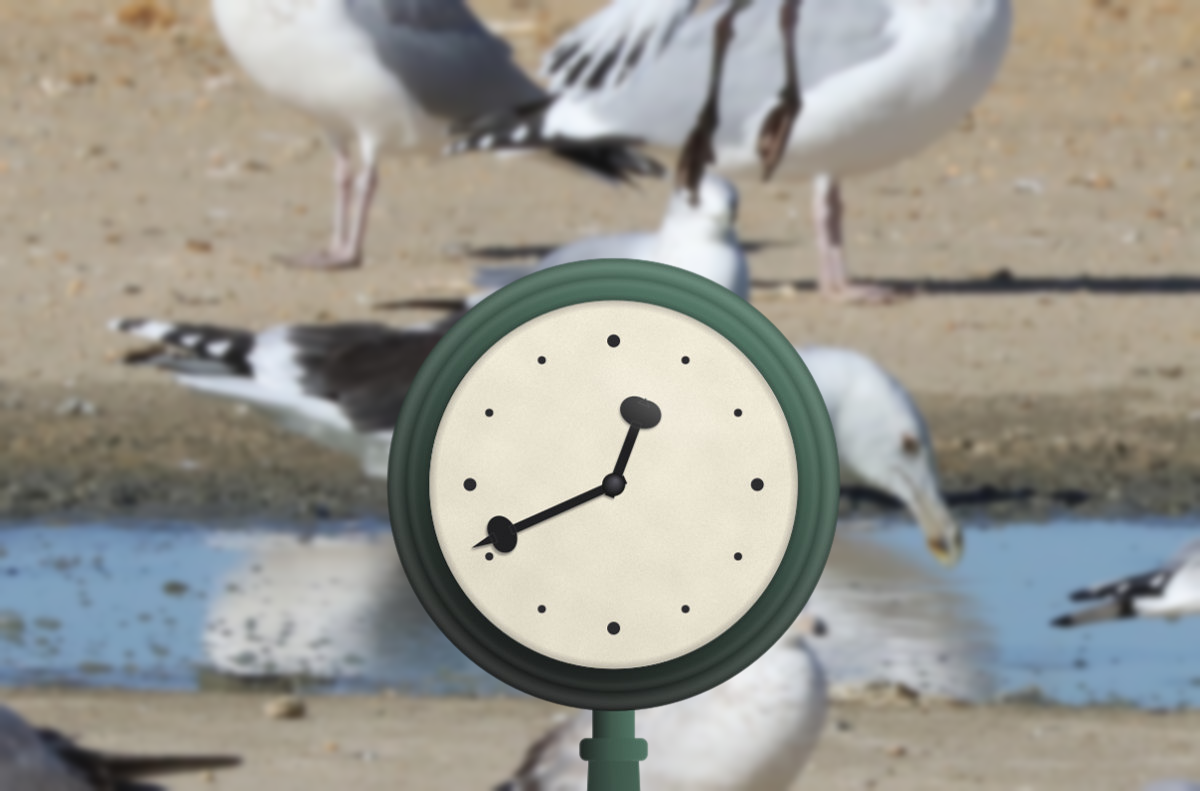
12:41
